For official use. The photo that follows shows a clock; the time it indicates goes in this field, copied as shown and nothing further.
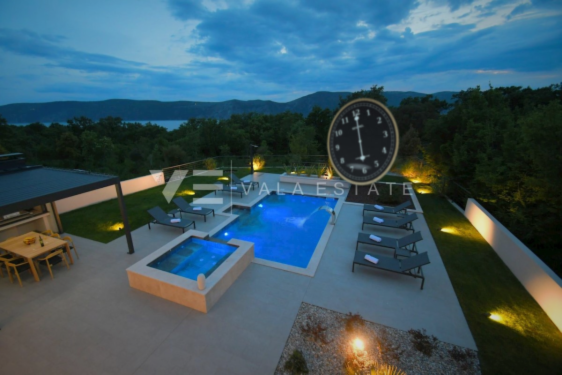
6:00
